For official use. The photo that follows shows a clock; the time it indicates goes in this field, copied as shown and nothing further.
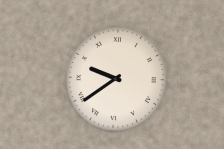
9:39
